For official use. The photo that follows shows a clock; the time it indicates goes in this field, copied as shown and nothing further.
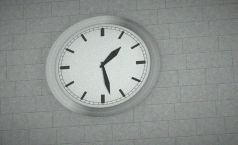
1:28
